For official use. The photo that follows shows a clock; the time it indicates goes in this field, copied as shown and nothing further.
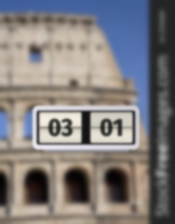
3:01
